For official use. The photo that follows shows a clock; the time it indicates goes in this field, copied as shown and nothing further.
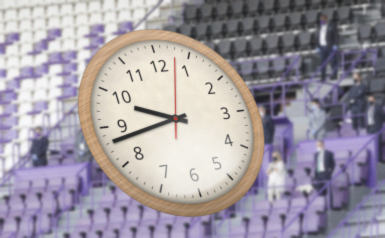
9:43:03
